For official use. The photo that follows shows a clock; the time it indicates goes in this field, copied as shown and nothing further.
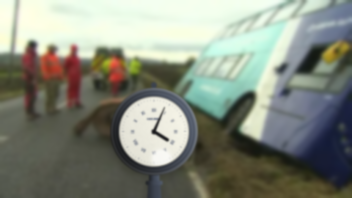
4:04
